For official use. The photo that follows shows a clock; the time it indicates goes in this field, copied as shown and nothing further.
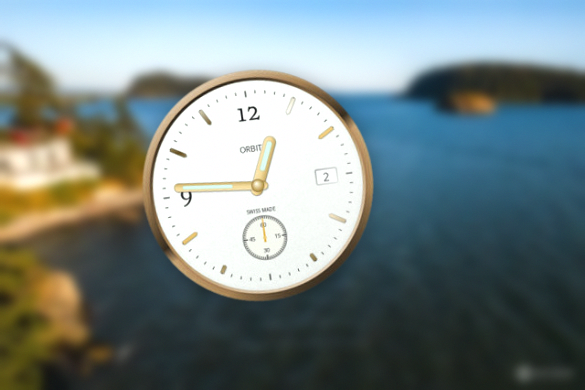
12:46
